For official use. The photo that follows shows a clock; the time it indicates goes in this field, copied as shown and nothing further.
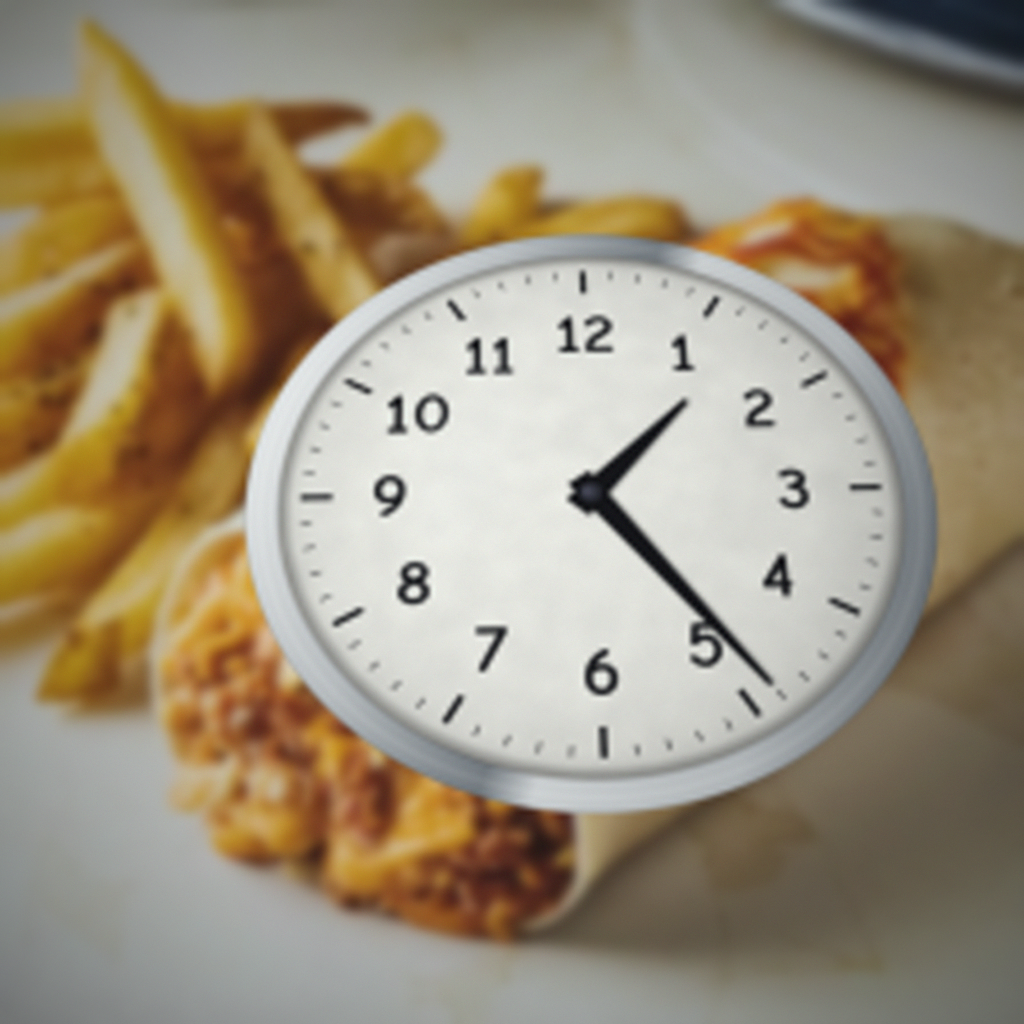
1:24
